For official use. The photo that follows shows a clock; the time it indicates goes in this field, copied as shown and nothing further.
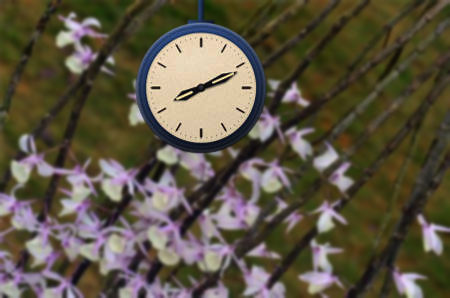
8:11
